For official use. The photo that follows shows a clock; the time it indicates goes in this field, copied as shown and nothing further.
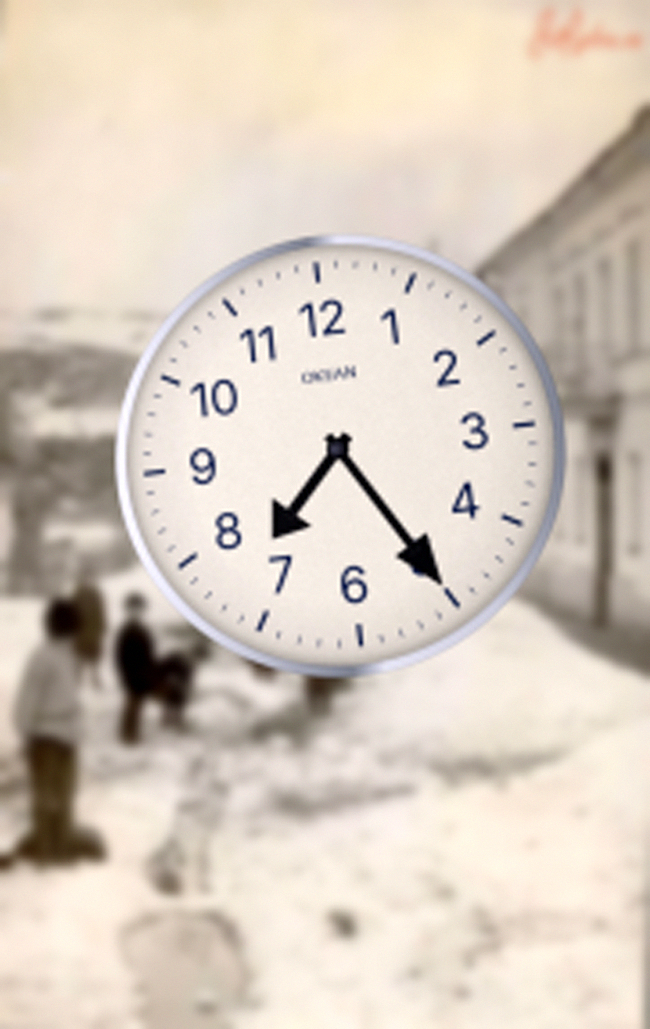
7:25
